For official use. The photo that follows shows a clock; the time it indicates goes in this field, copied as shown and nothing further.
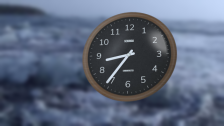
8:36
